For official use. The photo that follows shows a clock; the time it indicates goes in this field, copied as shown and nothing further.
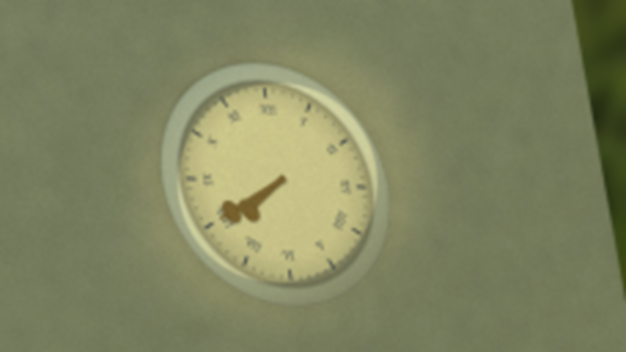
7:40
